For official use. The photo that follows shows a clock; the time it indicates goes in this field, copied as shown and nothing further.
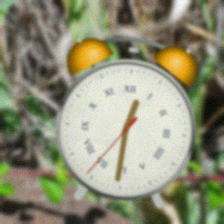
12:30:36
